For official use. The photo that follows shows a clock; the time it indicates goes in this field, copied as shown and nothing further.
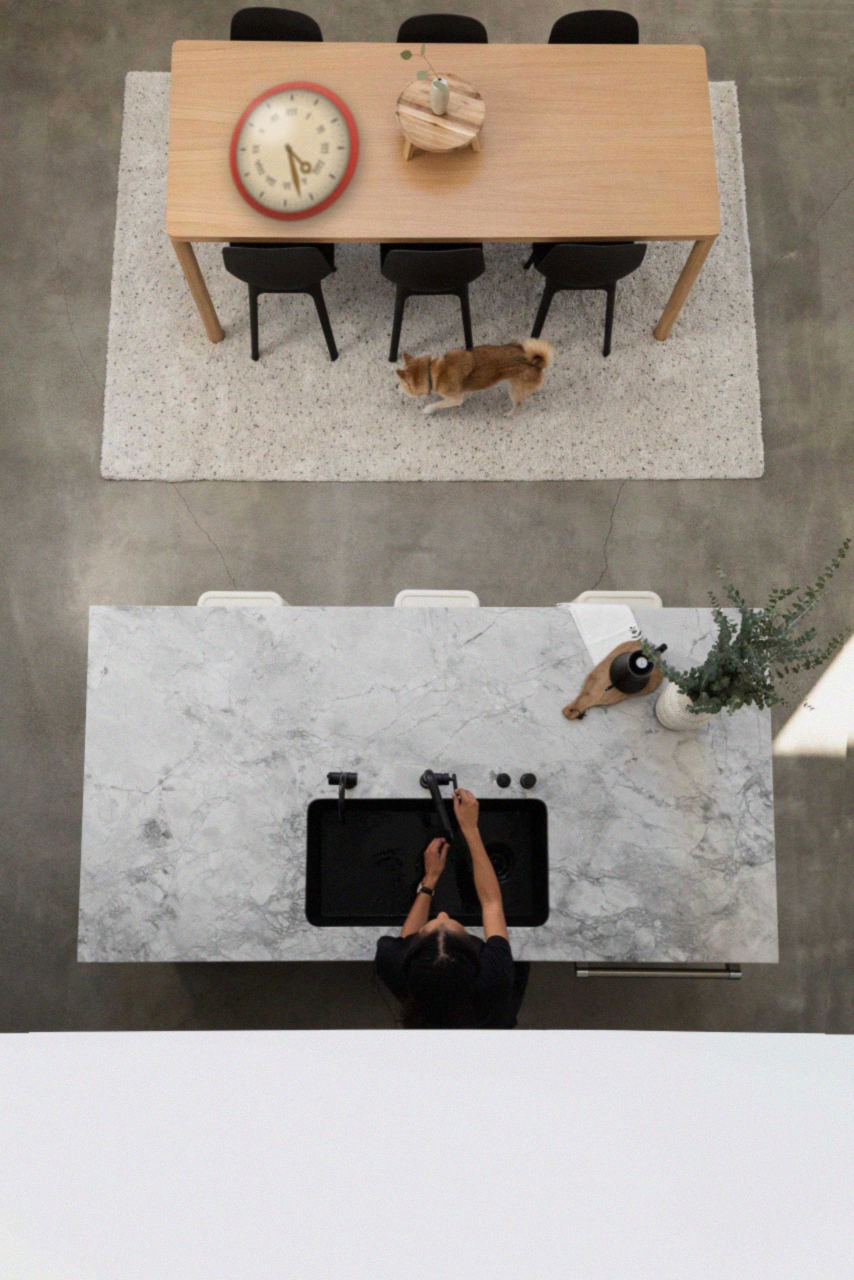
4:27
